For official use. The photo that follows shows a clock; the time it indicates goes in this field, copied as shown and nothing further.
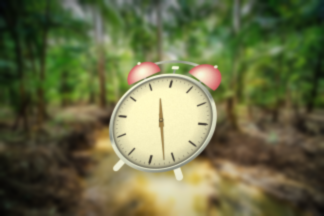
11:27
